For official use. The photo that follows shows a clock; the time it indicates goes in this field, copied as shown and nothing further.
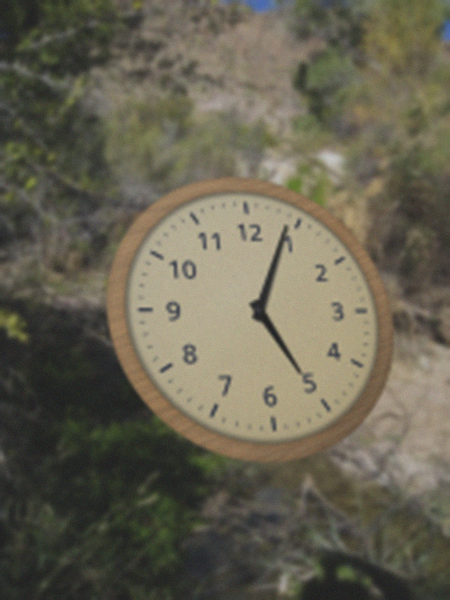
5:04
